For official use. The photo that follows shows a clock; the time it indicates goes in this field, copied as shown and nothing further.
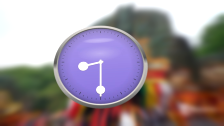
8:30
